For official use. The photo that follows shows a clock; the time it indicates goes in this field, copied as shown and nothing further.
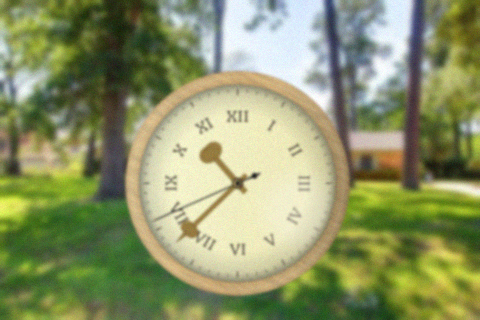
10:37:41
